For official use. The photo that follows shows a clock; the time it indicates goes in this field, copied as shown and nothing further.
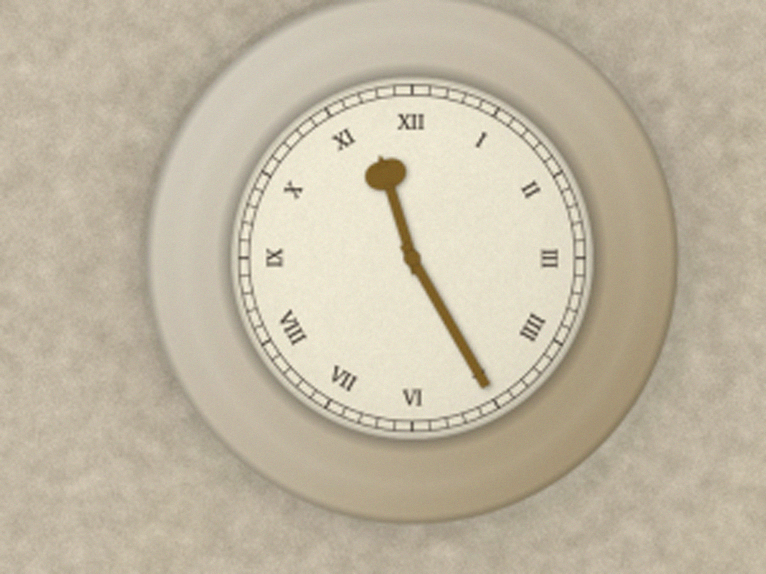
11:25
